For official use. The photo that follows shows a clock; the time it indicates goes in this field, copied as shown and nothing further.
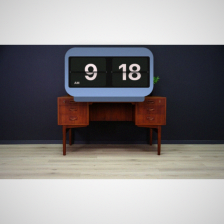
9:18
